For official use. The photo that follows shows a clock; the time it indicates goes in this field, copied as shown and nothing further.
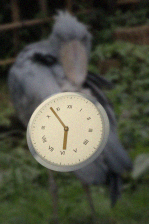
5:53
